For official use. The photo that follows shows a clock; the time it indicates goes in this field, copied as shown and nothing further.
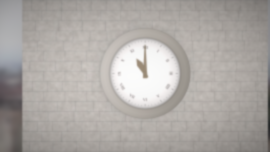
11:00
